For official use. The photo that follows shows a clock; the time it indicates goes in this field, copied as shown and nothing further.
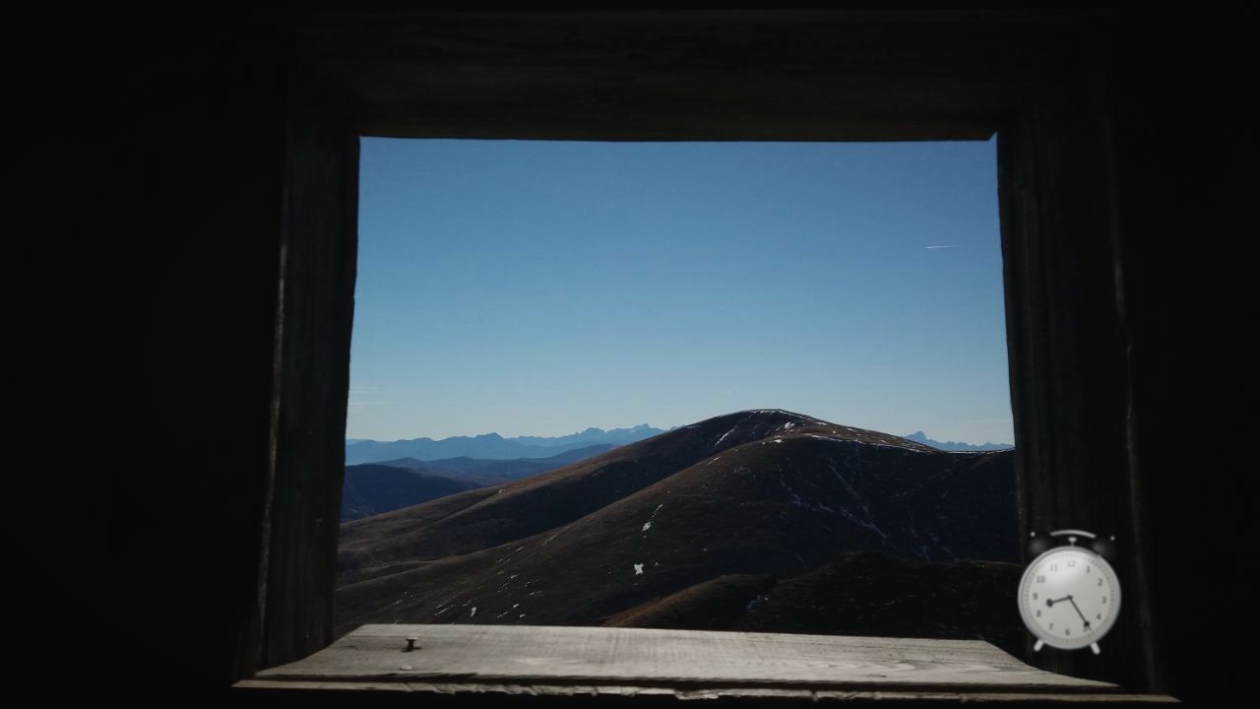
8:24
